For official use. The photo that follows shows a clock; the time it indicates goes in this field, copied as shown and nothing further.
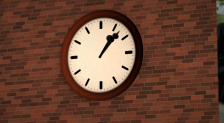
1:07
